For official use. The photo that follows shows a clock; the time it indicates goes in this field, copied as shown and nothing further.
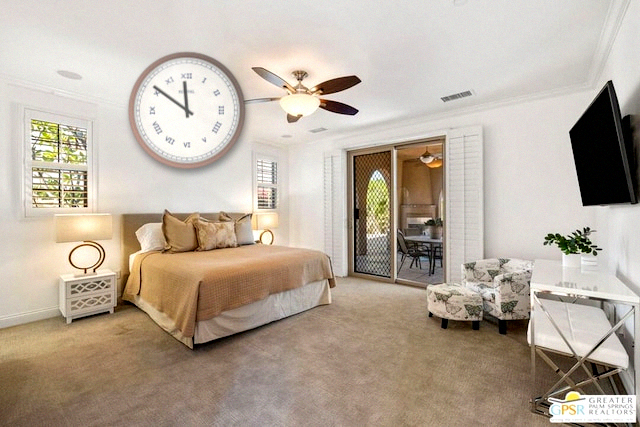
11:51
